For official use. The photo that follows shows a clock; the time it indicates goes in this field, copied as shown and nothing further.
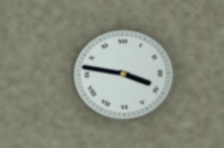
3:47
